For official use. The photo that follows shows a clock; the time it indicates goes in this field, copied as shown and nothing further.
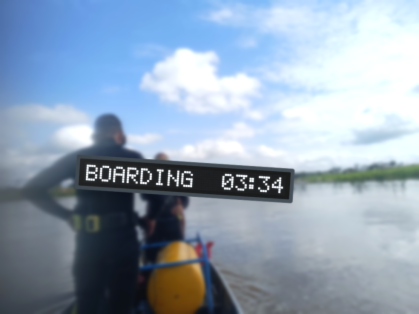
3:34
